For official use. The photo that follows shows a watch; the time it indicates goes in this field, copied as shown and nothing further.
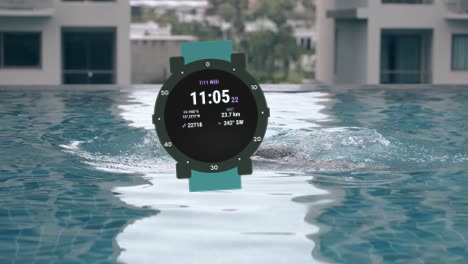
11:05:22
